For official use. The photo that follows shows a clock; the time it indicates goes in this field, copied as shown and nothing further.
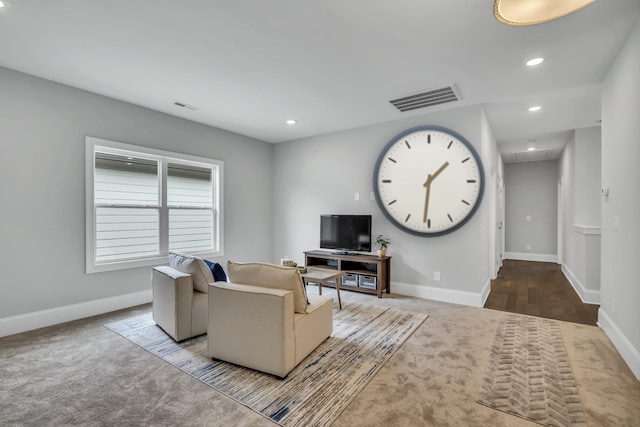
1:31
